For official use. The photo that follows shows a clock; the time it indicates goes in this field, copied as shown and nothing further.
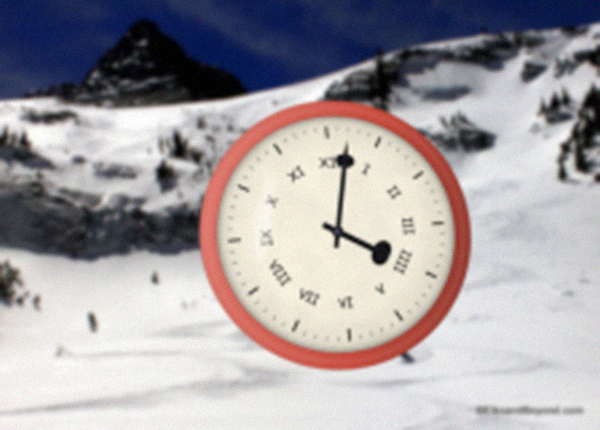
4:02
